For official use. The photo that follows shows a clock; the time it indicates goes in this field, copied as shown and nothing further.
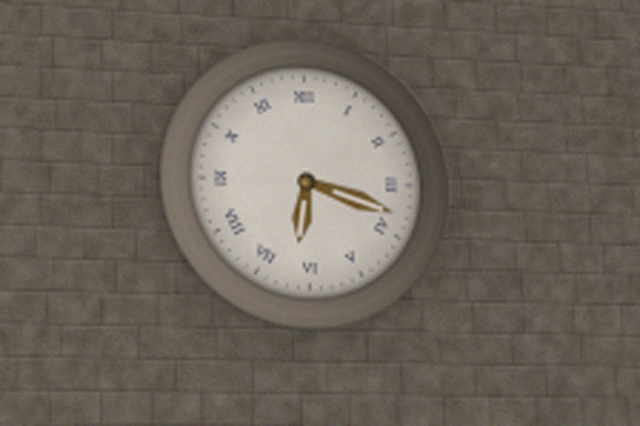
6:18
